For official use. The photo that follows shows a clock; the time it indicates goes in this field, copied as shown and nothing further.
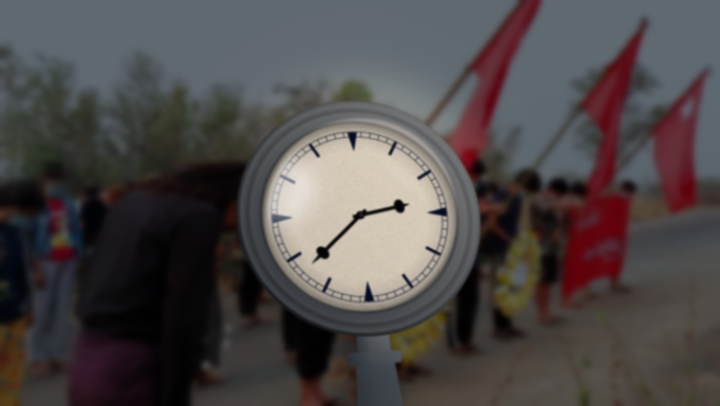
2:38
